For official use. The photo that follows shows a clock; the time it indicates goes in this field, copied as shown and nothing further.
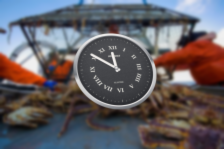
11:51
